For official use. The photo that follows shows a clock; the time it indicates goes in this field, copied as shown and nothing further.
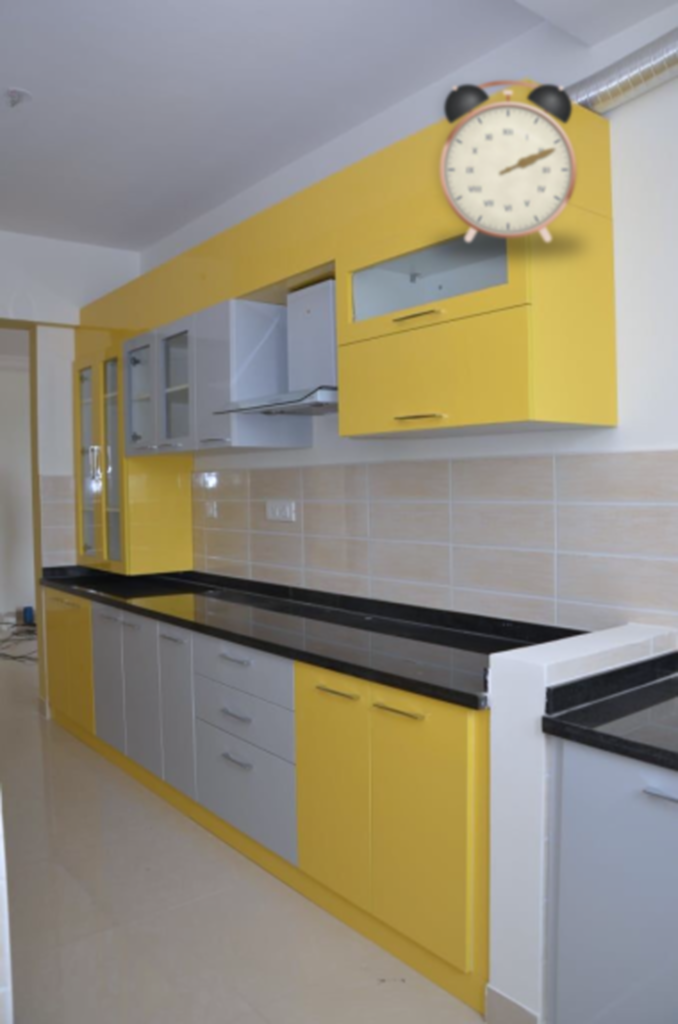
2:11
